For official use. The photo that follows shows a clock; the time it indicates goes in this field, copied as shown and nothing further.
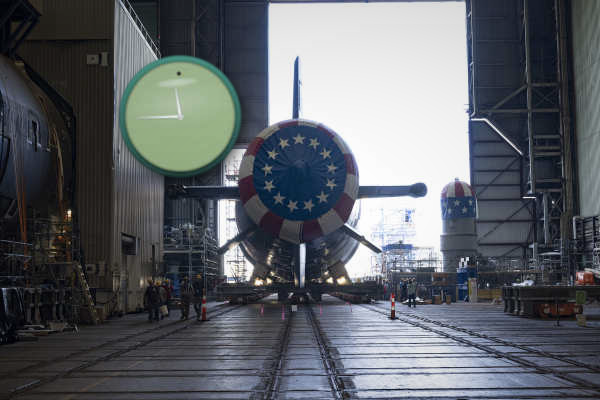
11:45
